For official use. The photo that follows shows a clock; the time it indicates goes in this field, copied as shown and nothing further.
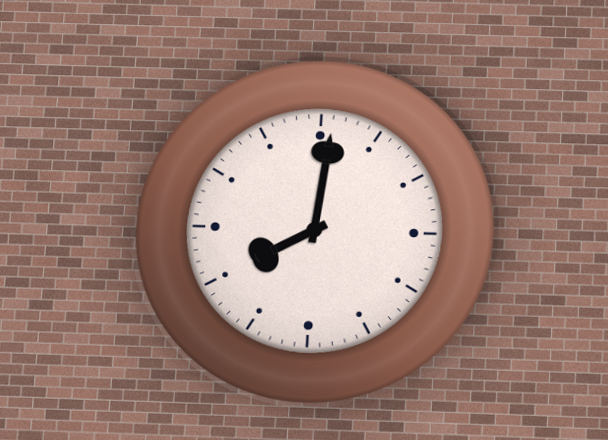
8:01
